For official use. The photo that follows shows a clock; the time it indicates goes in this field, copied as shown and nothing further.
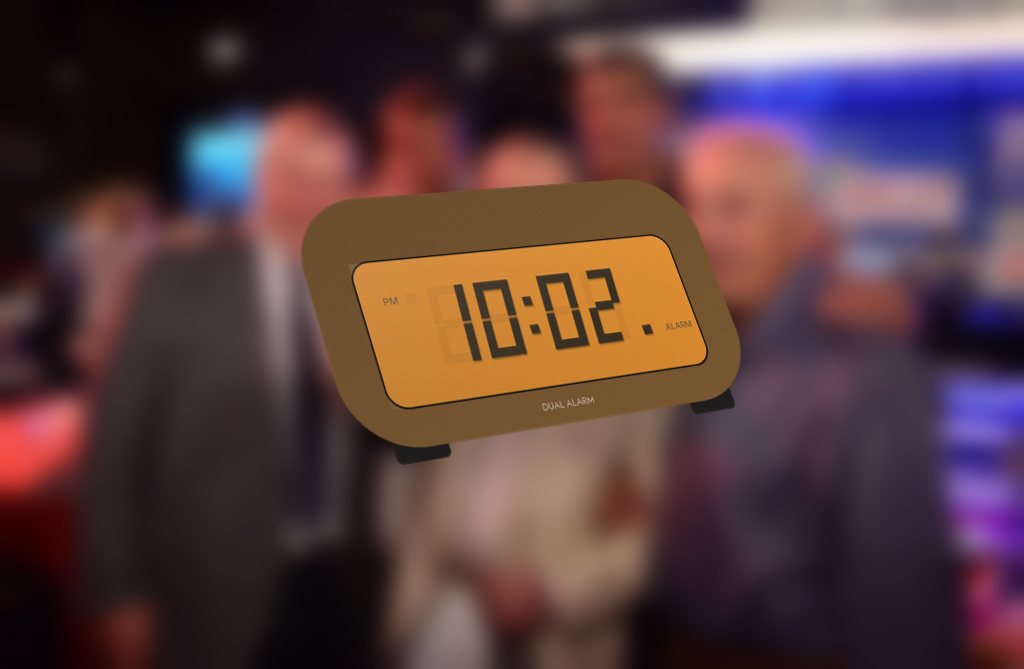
10:02
